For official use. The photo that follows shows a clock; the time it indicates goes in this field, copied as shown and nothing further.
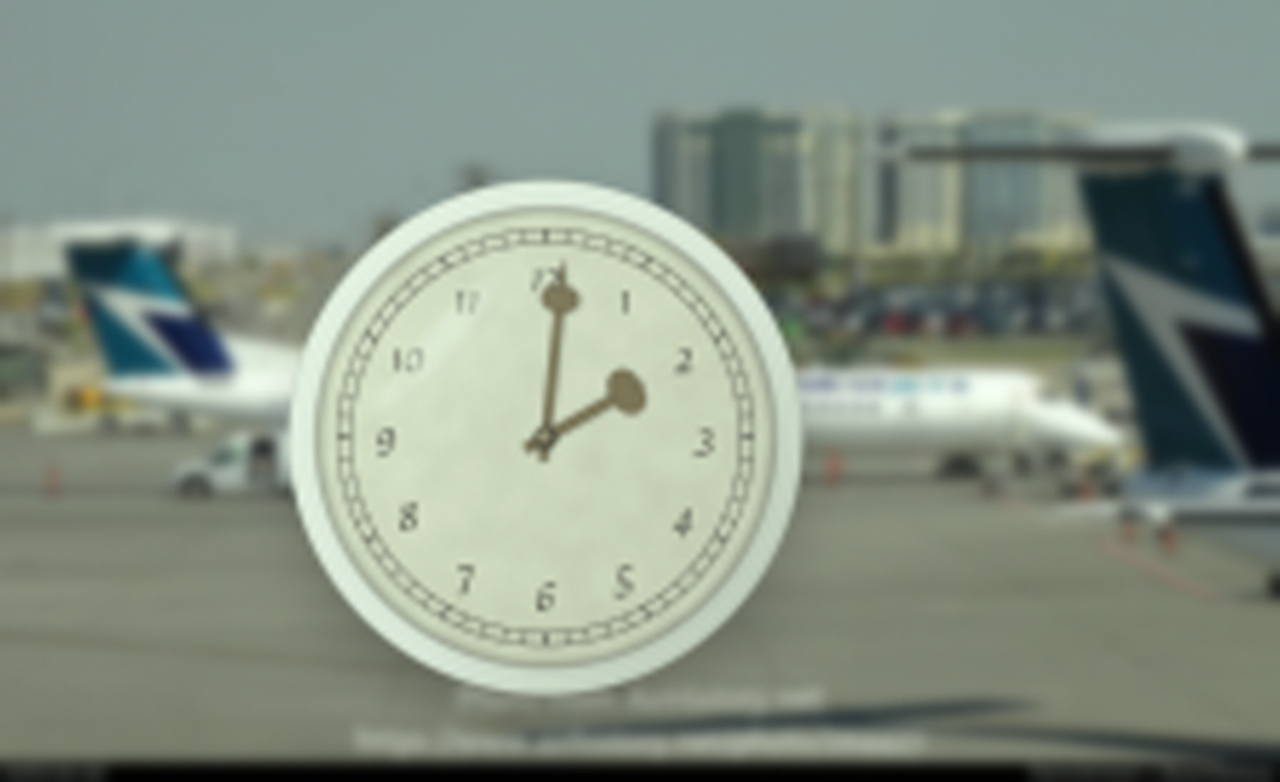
2:01
